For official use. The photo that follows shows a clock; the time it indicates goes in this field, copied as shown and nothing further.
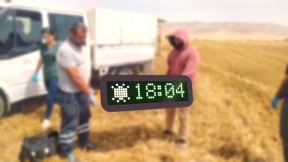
18:04
